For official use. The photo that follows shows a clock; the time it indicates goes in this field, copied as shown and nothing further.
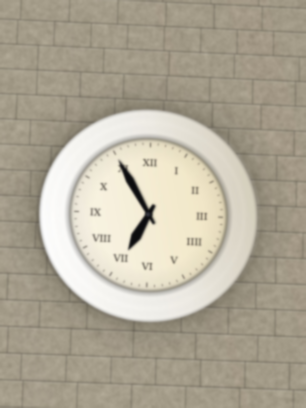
6:55
